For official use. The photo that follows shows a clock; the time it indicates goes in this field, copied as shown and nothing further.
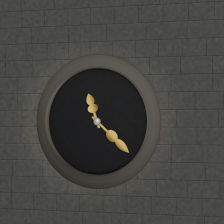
11:22
